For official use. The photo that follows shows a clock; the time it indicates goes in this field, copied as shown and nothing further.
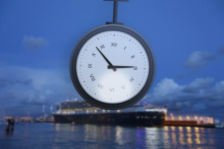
2:53
